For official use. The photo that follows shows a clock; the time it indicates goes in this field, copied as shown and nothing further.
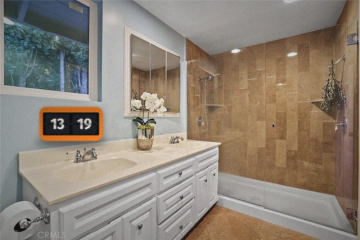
13:19
